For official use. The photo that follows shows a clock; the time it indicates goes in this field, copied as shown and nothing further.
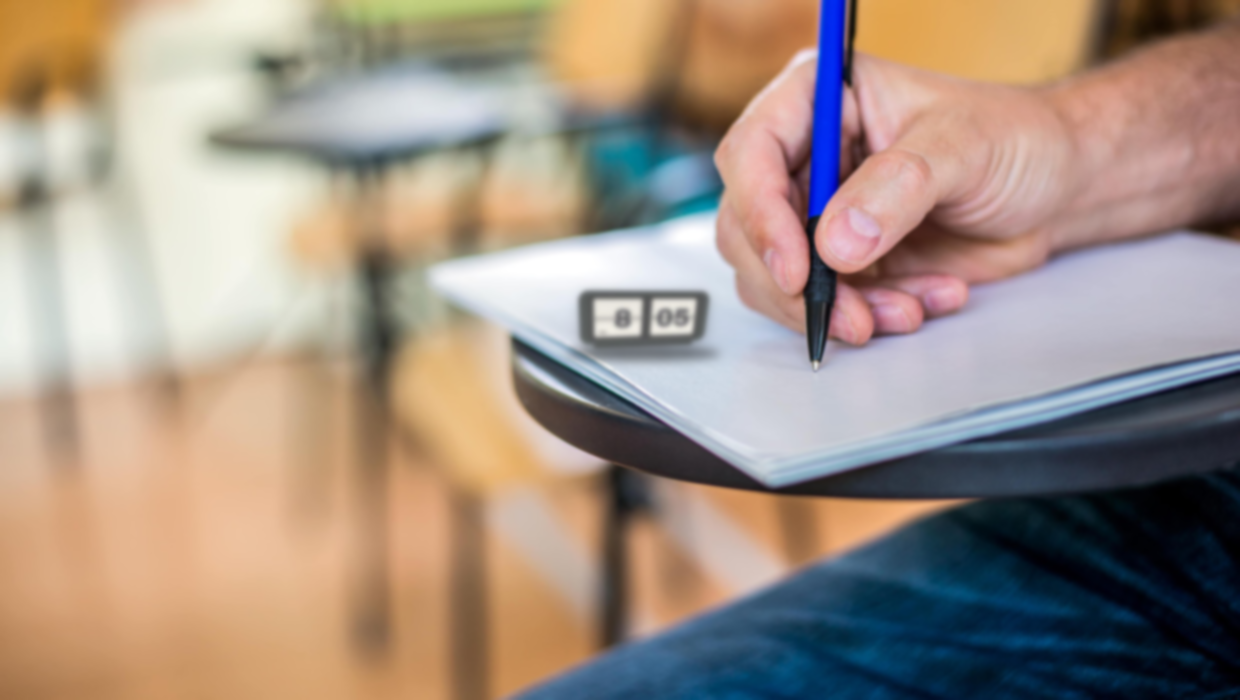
8:05
